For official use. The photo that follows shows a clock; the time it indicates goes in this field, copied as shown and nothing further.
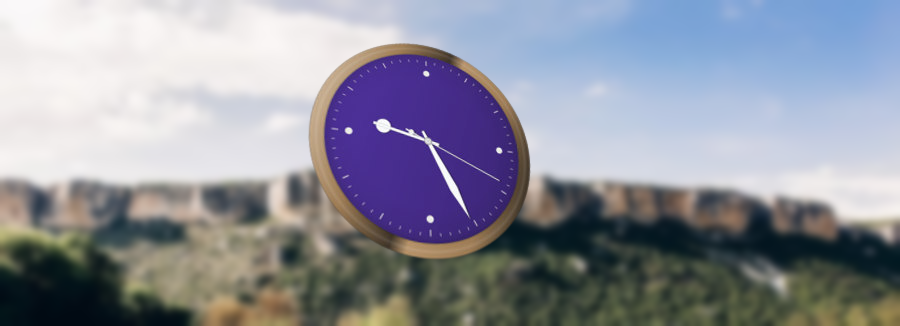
9:25:19
